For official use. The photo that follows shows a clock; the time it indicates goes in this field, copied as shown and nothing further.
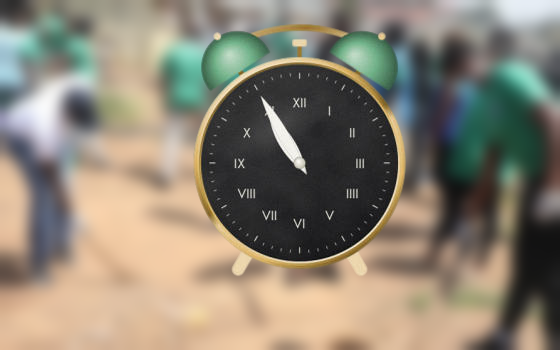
10:55
